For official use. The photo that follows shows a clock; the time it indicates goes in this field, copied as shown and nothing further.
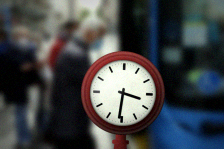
3:31
